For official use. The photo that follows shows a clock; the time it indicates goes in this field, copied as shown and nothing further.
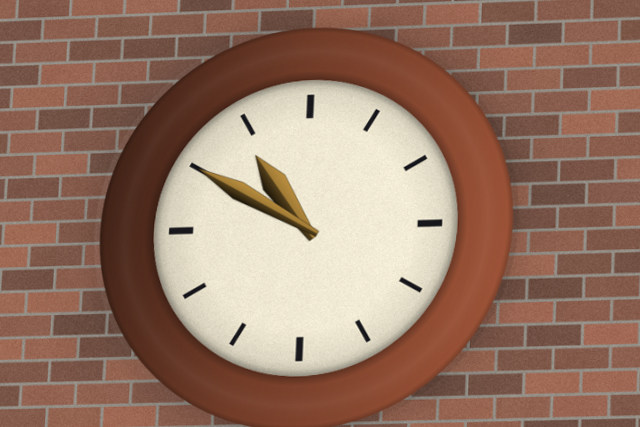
10:50
